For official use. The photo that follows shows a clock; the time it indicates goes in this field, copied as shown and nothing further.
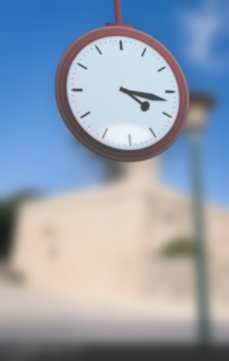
4:17
